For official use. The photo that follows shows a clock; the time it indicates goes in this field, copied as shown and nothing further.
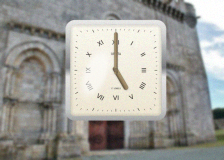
5:00
